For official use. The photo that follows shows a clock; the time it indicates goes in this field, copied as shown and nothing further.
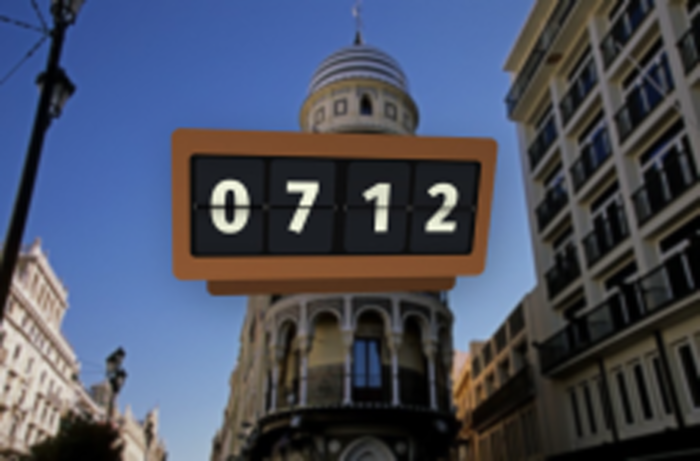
7:12
